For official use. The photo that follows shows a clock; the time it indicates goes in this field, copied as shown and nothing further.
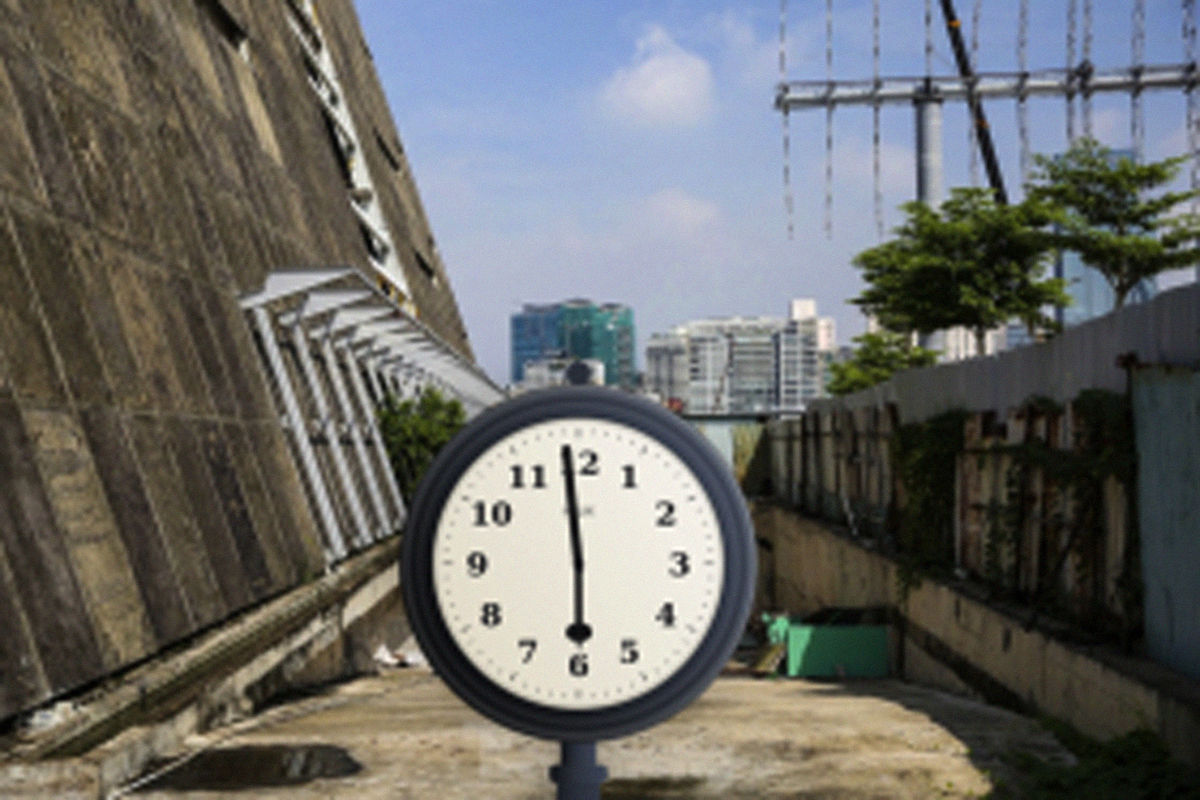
5:59
